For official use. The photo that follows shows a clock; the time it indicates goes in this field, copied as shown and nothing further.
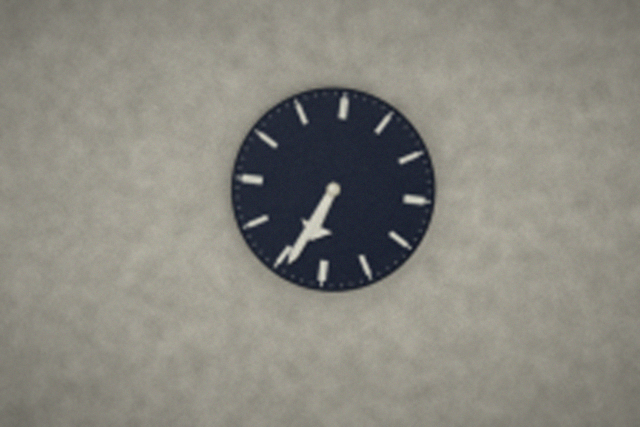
6:34
